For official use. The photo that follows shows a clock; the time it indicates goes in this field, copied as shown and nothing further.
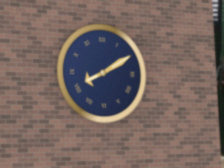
8:10
